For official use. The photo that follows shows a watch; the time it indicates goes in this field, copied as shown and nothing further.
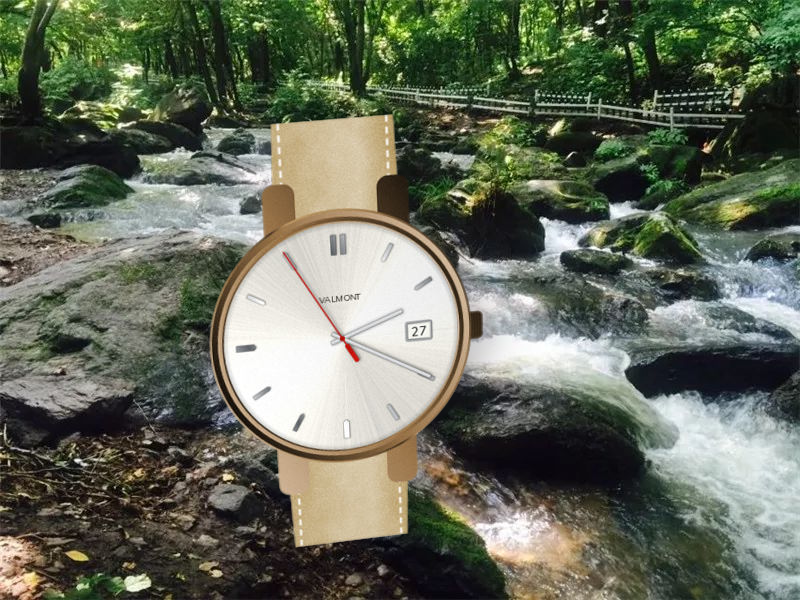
2:19:55
